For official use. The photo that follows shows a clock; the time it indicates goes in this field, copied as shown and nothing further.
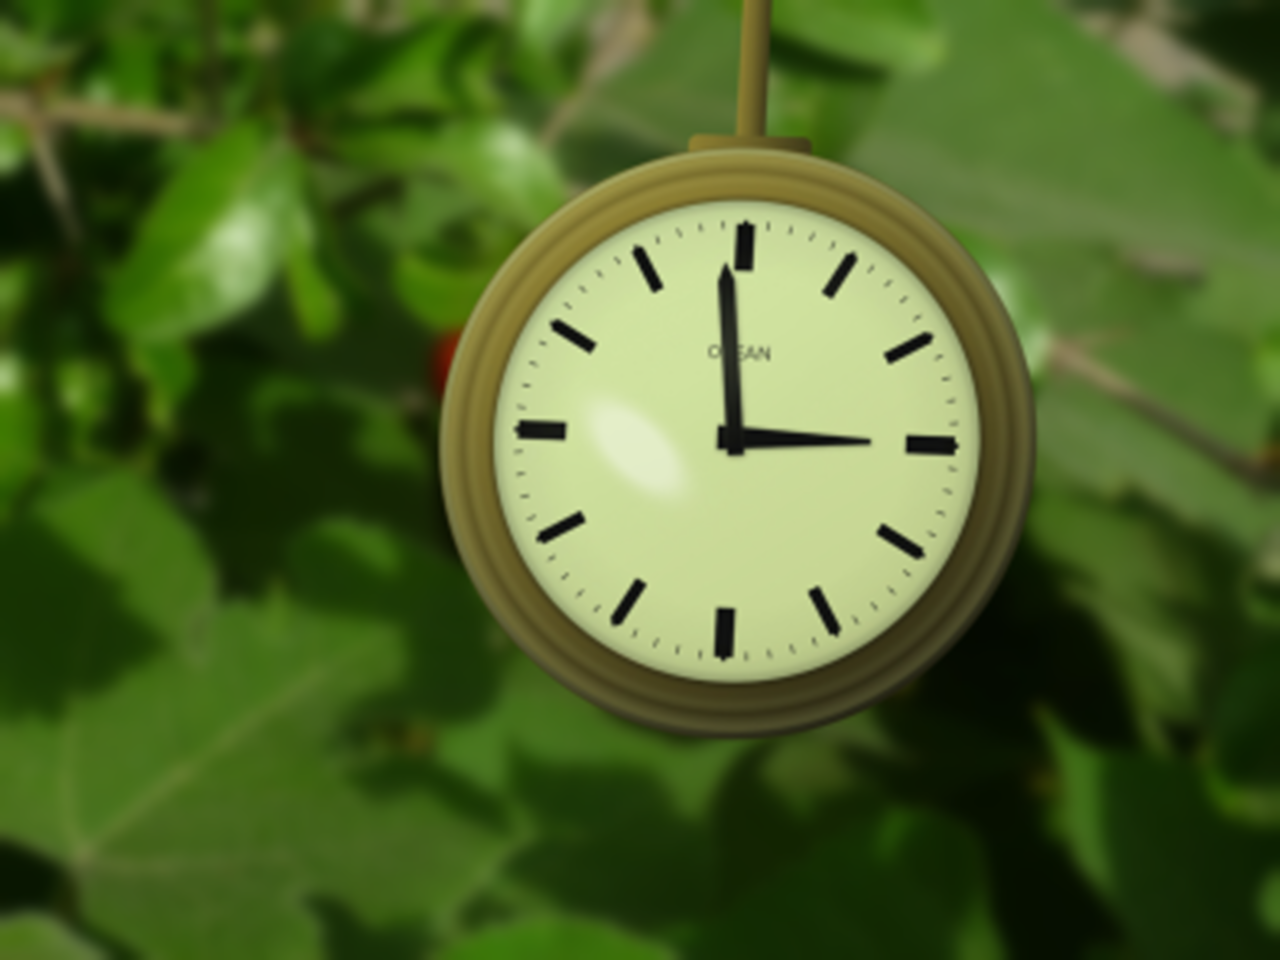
2:59
